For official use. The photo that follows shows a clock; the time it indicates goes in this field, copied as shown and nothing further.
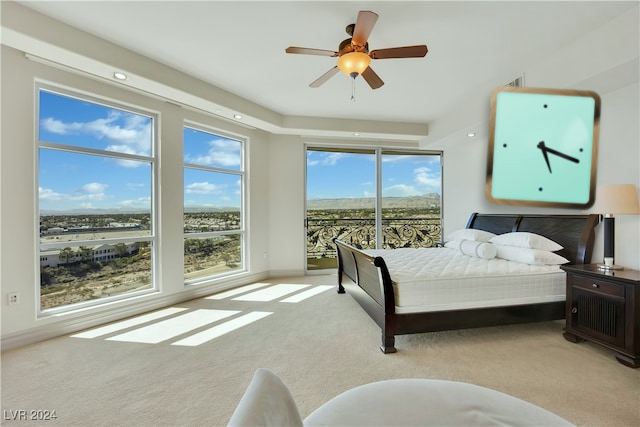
5:18
